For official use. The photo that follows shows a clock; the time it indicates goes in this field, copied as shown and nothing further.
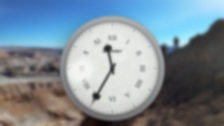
11:35
